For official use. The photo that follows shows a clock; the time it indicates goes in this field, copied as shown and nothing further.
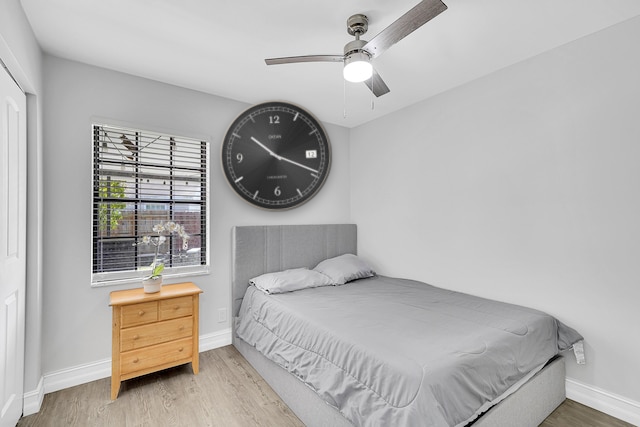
10:19
